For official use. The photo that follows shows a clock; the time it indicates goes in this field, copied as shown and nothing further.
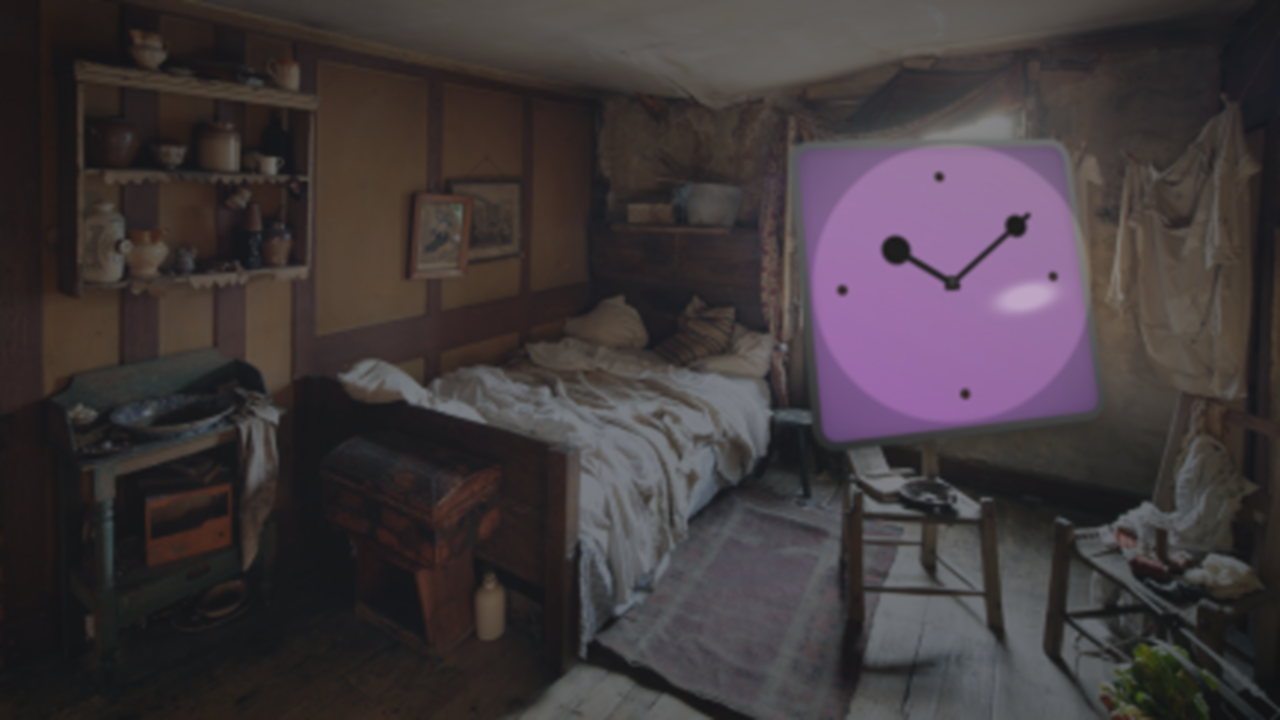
10:09
